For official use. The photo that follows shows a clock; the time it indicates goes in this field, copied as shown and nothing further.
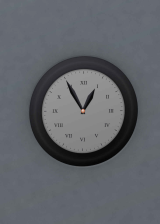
12:55
